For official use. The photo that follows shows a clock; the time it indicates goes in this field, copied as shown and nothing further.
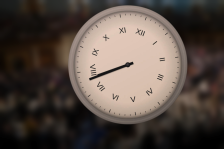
7:38
